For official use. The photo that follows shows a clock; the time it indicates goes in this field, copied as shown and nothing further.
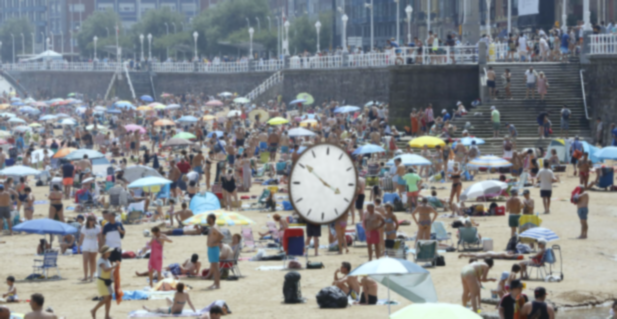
3:51
